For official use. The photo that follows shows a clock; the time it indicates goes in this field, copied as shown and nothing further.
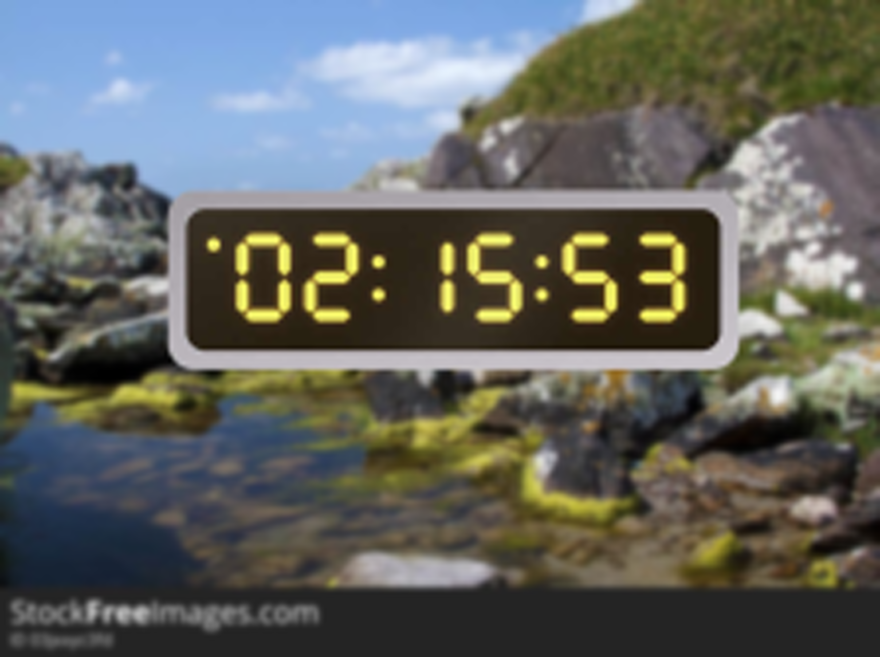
2:15:53
